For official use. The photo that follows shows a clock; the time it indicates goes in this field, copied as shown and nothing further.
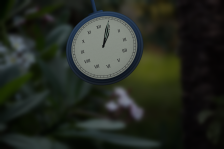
1:04
